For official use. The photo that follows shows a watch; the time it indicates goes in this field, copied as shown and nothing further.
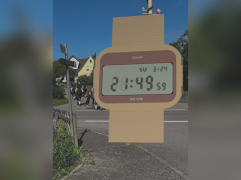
21:49:59
